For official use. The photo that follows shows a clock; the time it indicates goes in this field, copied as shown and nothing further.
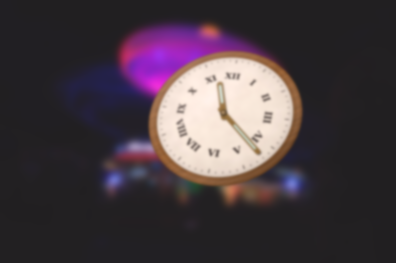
11:22
